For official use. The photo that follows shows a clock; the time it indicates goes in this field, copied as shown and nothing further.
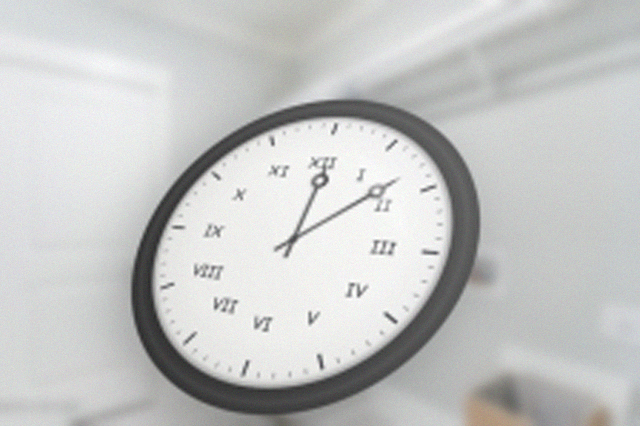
12:08
